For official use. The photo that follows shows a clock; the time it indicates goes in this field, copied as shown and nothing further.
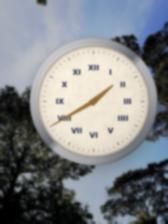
1:40
